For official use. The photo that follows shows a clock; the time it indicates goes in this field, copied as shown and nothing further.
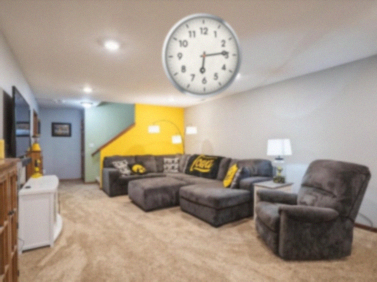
6:14
